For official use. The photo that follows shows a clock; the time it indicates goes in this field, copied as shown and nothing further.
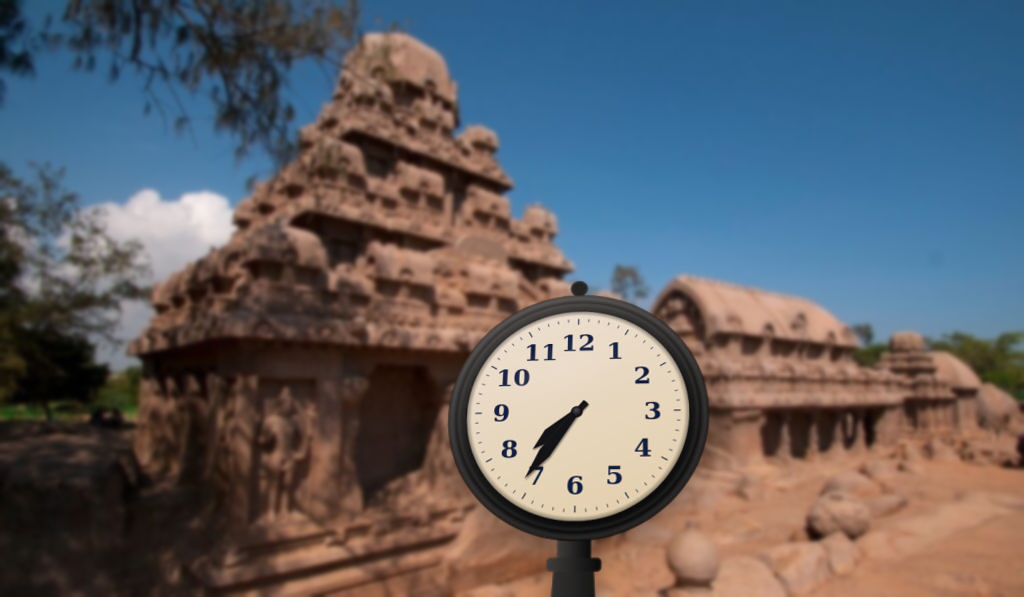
7:36
